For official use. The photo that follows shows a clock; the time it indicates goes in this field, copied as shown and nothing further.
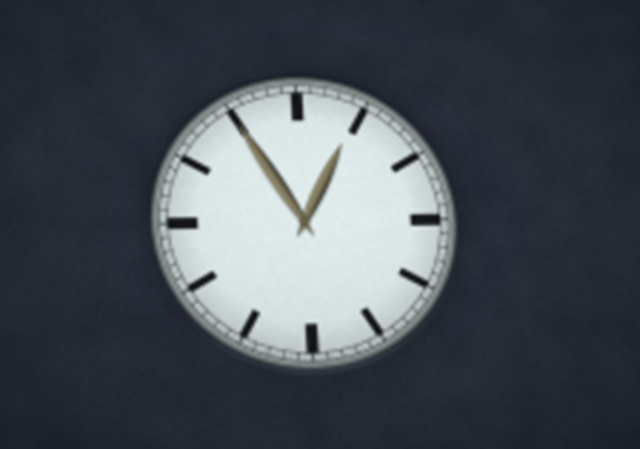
12:55
